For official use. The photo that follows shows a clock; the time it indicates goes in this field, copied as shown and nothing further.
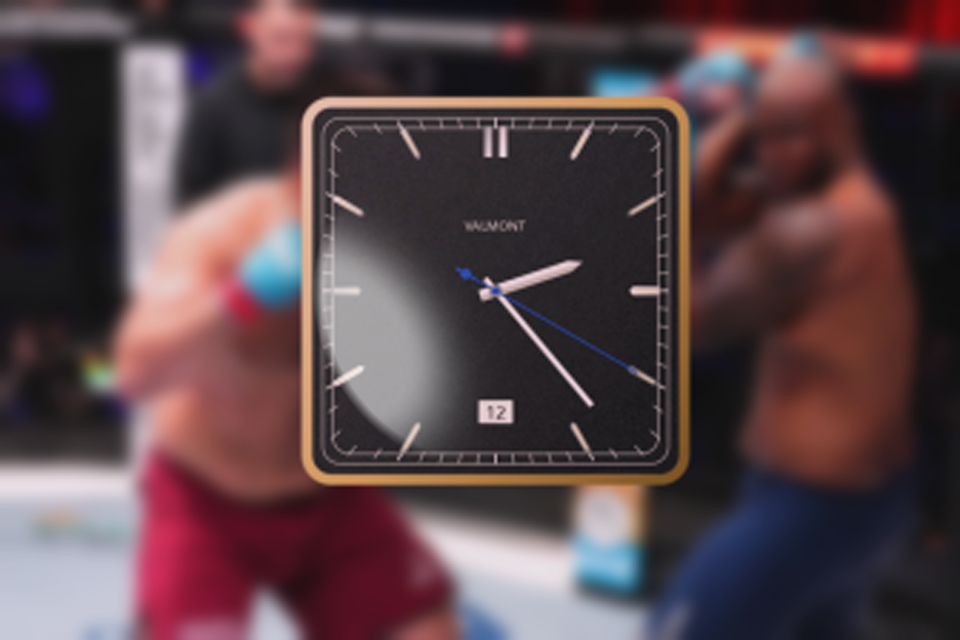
2:23:20
